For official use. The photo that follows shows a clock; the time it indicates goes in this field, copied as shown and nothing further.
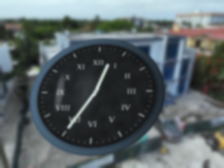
12:35
